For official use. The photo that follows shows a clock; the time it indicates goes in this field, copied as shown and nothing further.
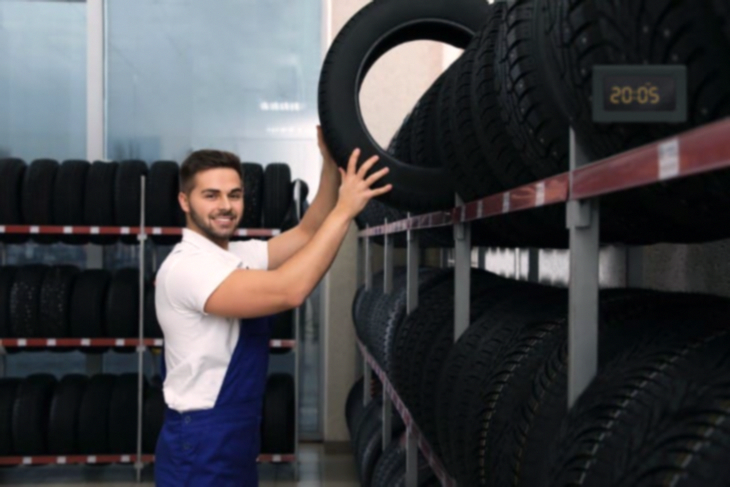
20:05
